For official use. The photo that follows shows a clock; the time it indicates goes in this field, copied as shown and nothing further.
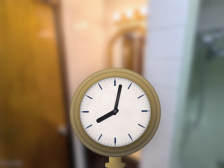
8:02
